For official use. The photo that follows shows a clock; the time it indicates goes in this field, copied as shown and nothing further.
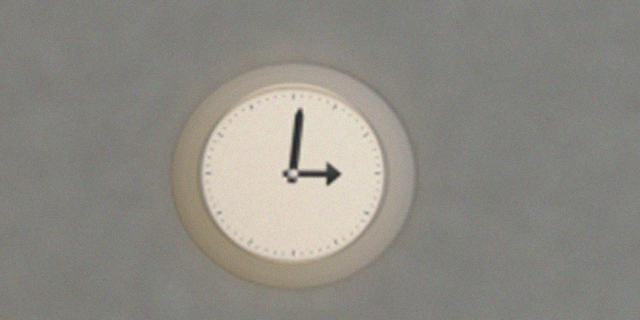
3:01
